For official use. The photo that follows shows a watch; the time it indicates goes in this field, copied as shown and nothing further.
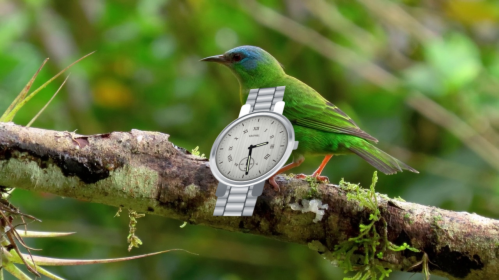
2:29
